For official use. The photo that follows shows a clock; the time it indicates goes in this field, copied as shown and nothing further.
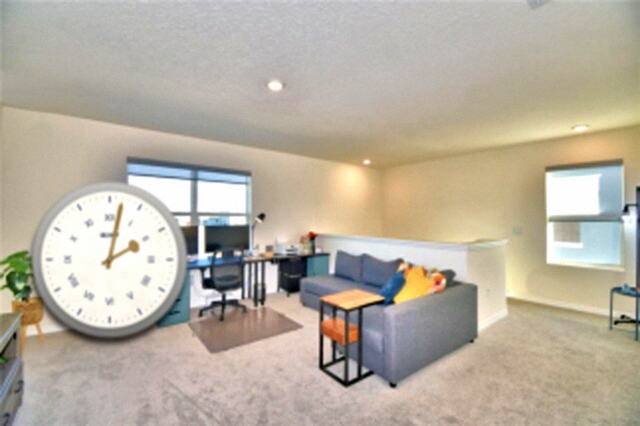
2:02
